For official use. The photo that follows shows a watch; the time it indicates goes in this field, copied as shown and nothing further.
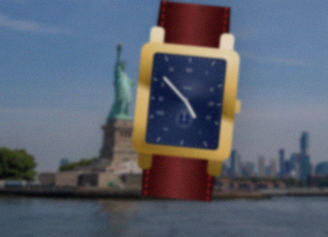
4:52
